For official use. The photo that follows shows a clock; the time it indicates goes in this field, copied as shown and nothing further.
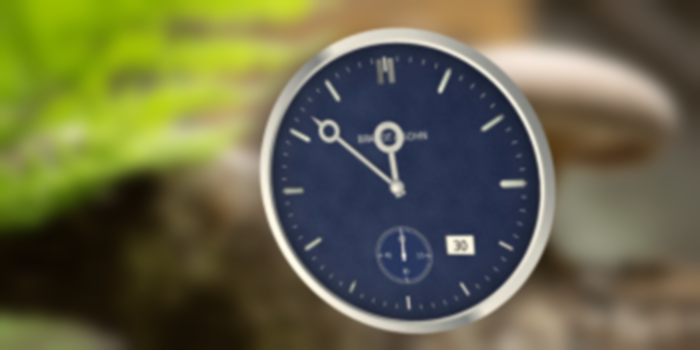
11:52
